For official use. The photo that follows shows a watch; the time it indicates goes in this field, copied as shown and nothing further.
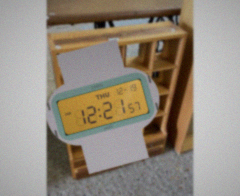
12:21
